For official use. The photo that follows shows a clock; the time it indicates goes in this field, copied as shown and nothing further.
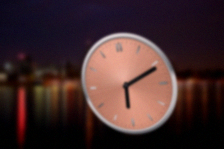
6:11
